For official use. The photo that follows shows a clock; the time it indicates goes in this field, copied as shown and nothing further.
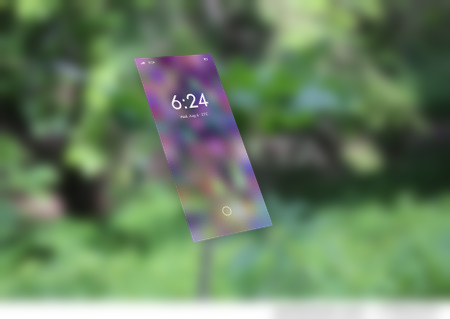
6:24
